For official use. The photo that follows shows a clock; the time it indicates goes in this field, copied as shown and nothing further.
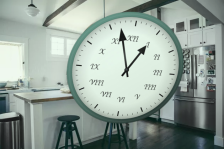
12:57
